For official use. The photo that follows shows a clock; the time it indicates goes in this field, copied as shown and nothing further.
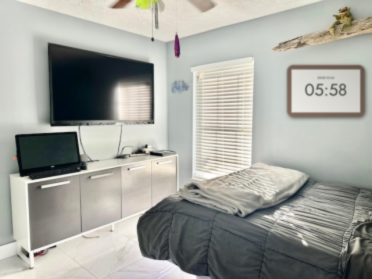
5:58
